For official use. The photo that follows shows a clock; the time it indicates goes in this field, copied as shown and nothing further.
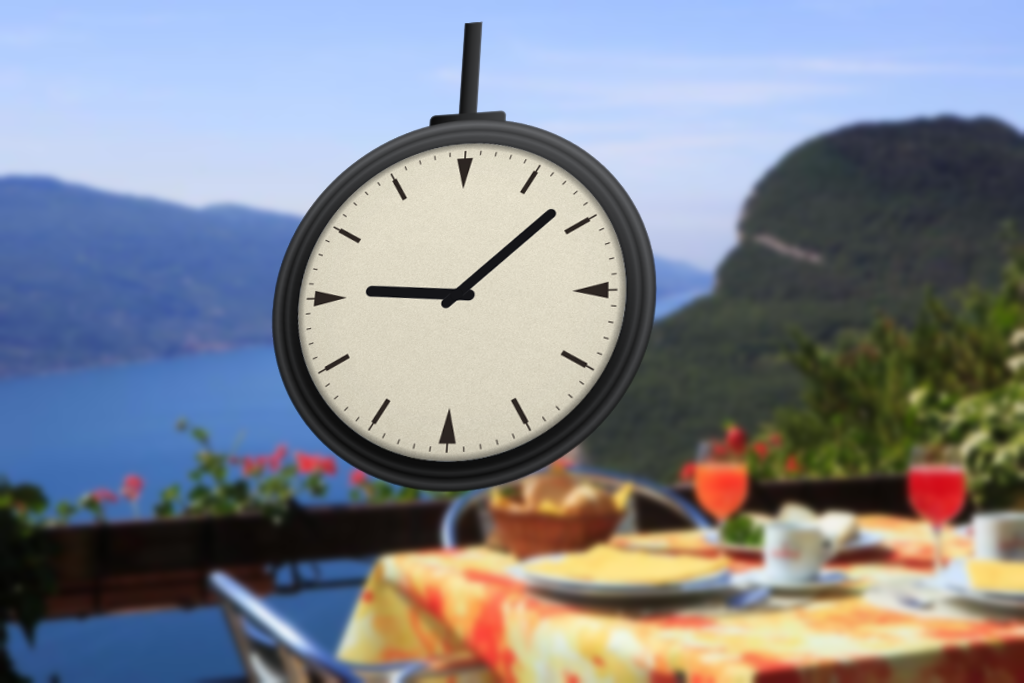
9:08
